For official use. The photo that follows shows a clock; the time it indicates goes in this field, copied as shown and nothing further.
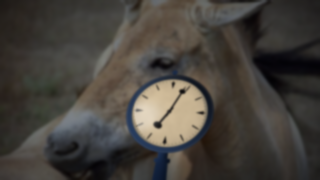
7:04
